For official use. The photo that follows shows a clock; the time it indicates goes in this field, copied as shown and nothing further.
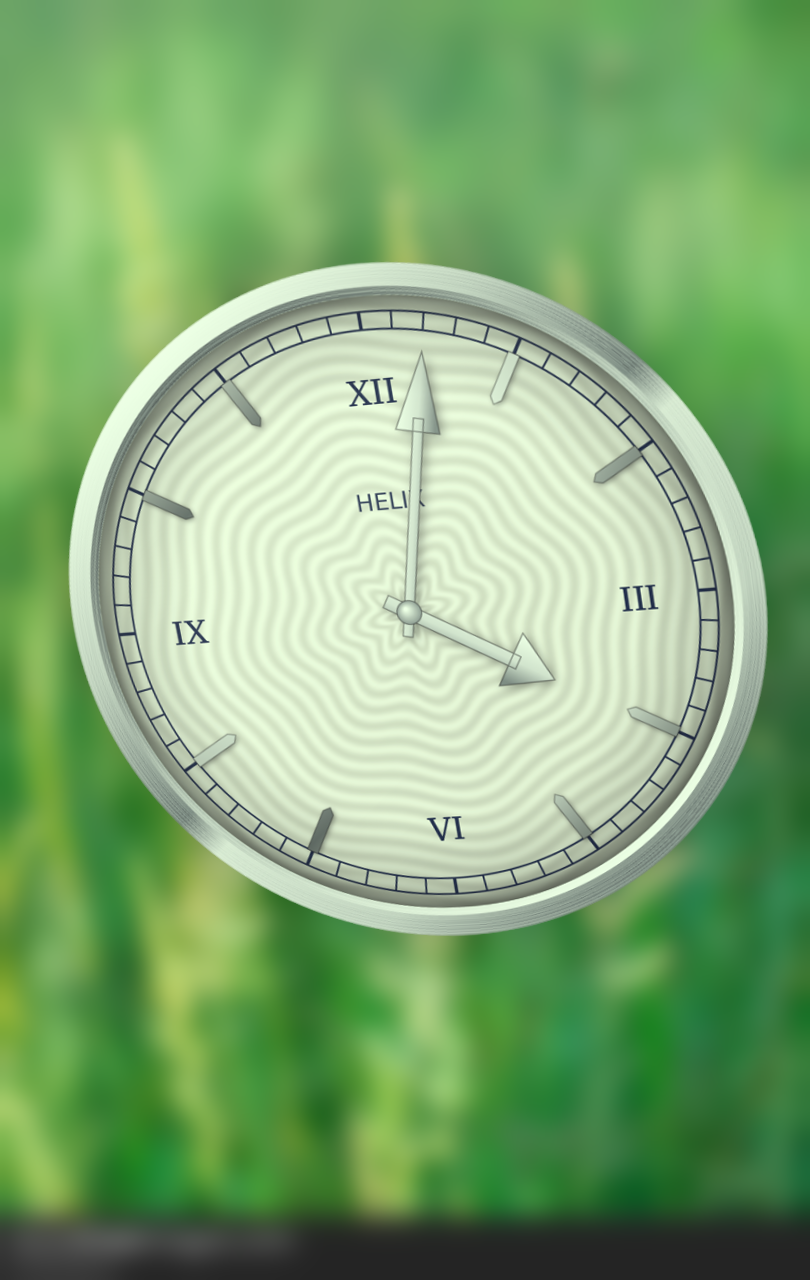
4:02
